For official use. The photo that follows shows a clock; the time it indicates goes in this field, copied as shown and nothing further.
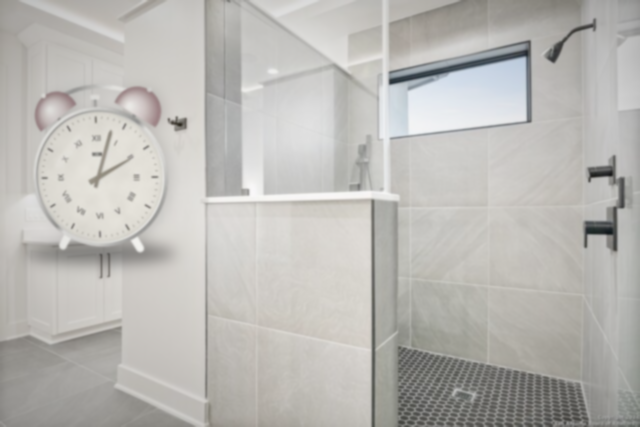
2:03
